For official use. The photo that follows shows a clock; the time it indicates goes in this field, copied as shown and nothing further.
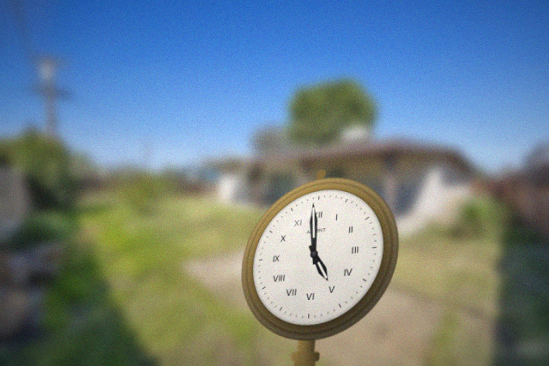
4:59
